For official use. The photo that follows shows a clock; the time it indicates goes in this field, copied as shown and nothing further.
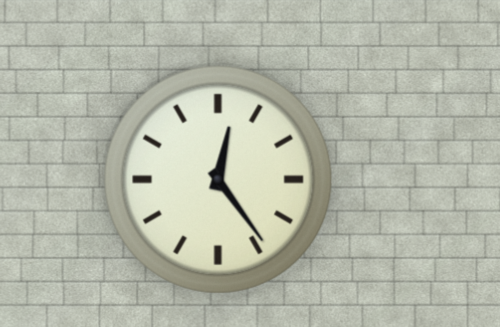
12:24
